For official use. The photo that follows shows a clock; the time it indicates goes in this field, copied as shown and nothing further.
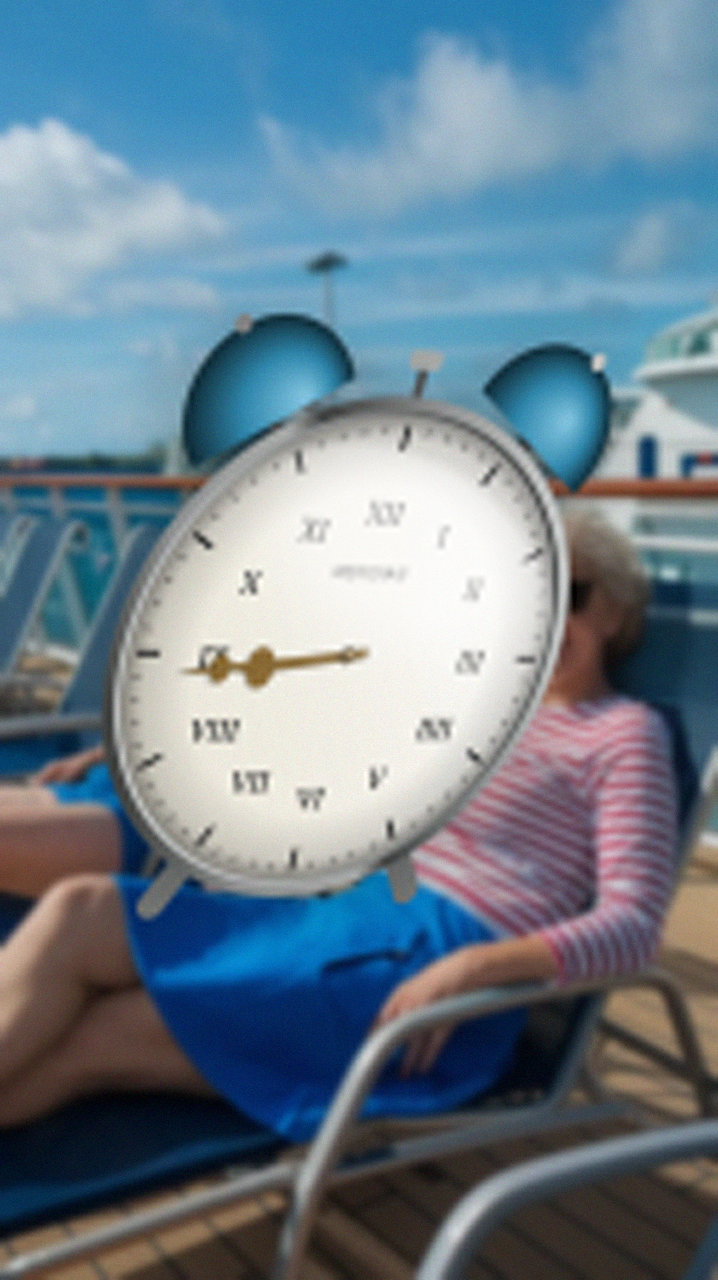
8:44
